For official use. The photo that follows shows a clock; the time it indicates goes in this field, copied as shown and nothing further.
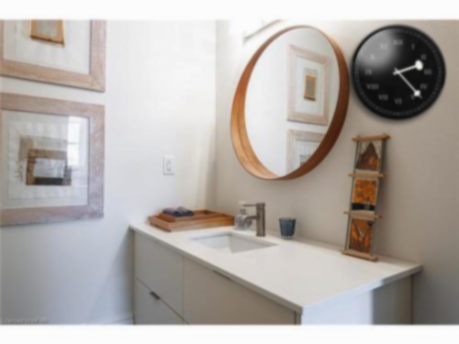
2:23
